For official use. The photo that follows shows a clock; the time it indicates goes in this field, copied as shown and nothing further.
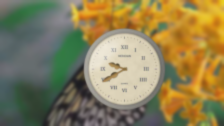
9:40
